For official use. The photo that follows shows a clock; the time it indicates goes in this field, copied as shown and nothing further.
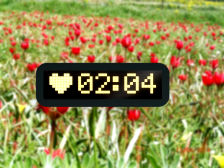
2:04
